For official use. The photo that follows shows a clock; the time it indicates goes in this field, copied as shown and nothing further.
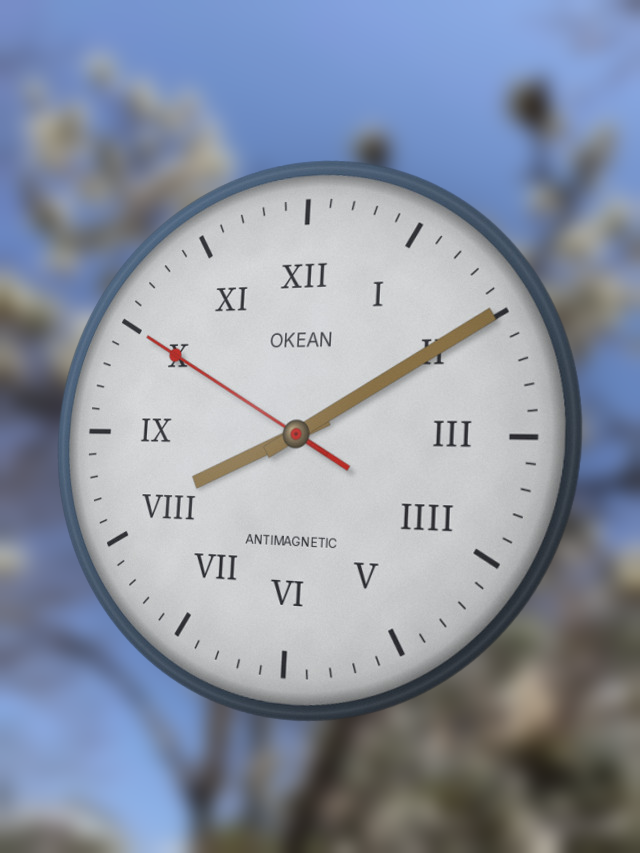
8:09:50
